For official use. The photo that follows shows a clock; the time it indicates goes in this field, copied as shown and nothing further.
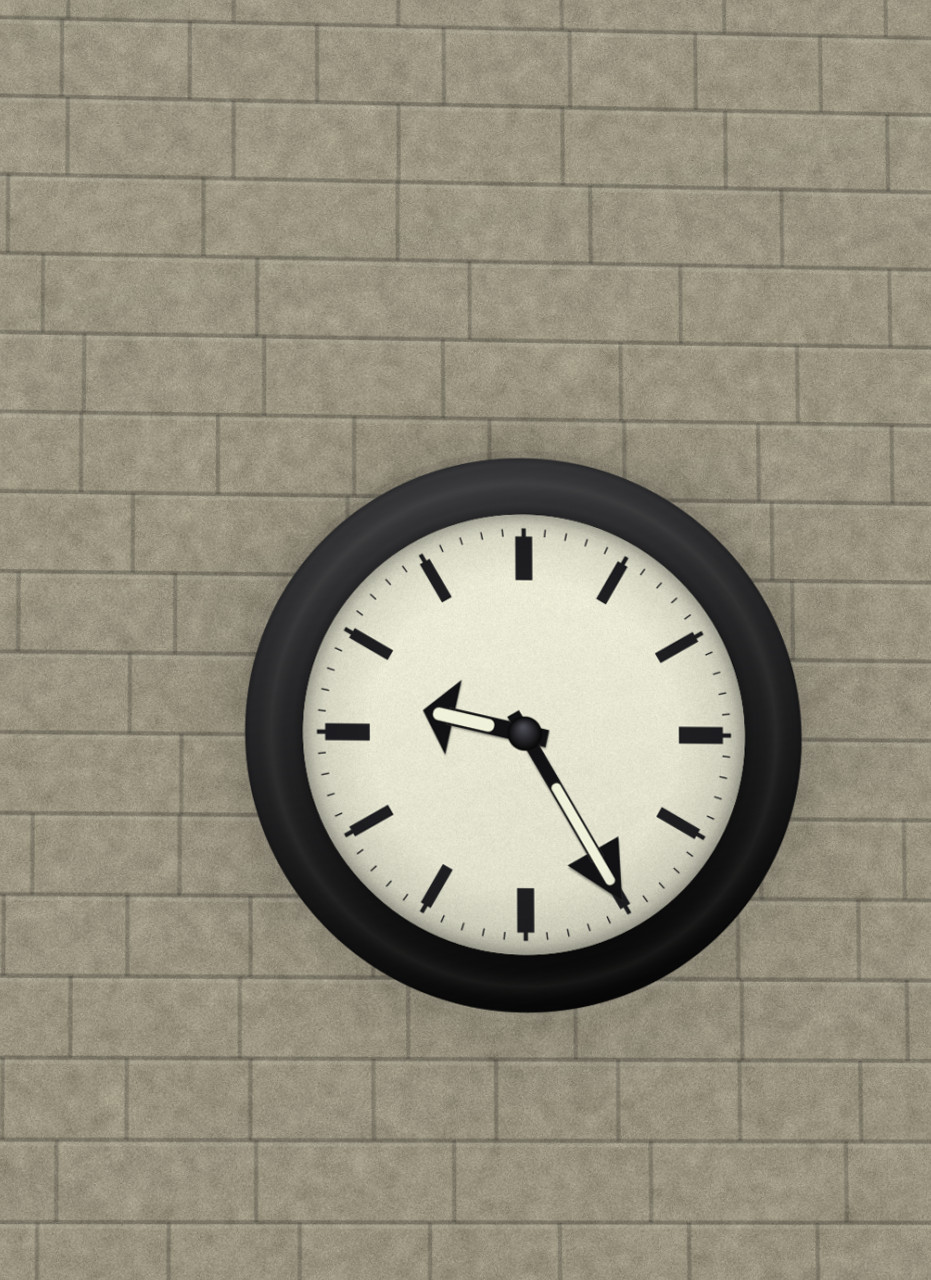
9:25
